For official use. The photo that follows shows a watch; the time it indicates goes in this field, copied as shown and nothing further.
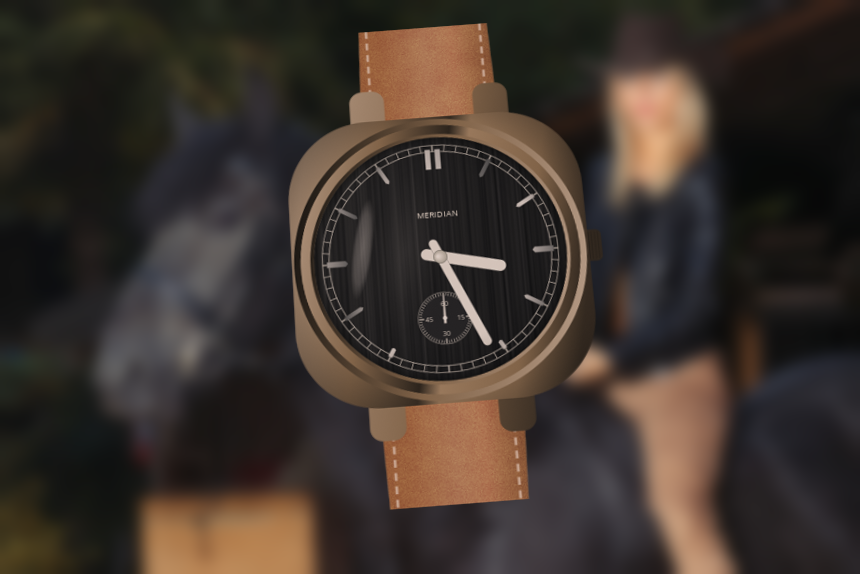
3:26
